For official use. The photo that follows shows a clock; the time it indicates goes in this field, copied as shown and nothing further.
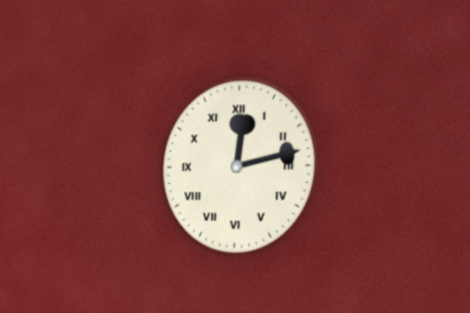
12:13
